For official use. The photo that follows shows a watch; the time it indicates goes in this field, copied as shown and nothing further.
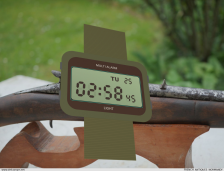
2:58:45
